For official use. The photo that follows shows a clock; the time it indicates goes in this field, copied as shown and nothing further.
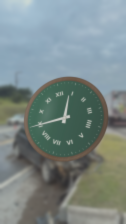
12:45
